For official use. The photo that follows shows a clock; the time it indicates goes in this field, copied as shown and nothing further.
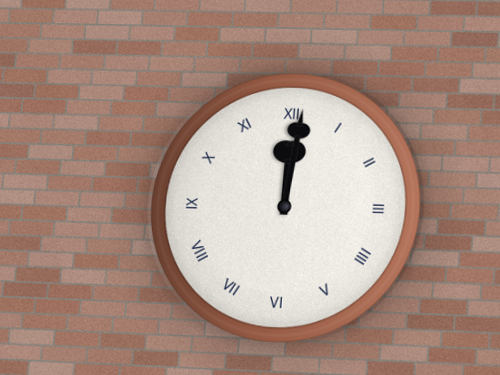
12:01
